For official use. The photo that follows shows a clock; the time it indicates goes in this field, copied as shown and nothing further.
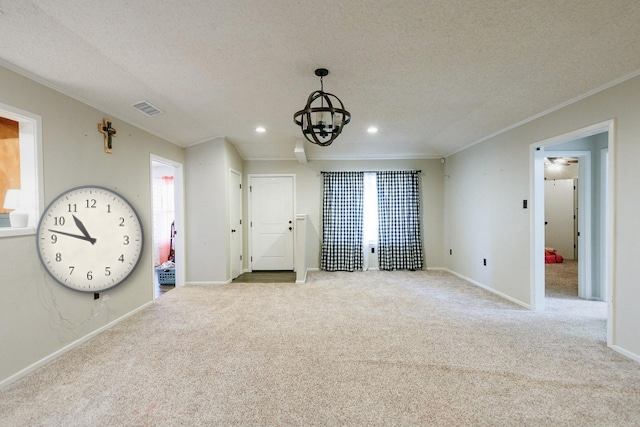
10:47
